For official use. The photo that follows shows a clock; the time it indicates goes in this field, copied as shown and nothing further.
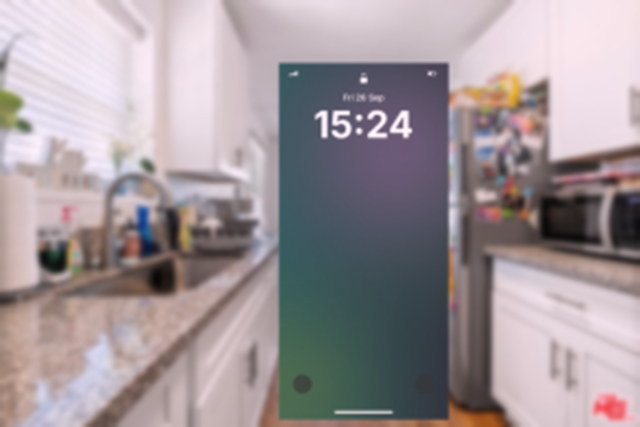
15:24
